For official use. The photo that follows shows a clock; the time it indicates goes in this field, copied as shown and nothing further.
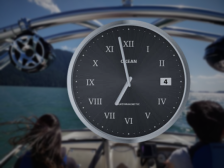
6:58
